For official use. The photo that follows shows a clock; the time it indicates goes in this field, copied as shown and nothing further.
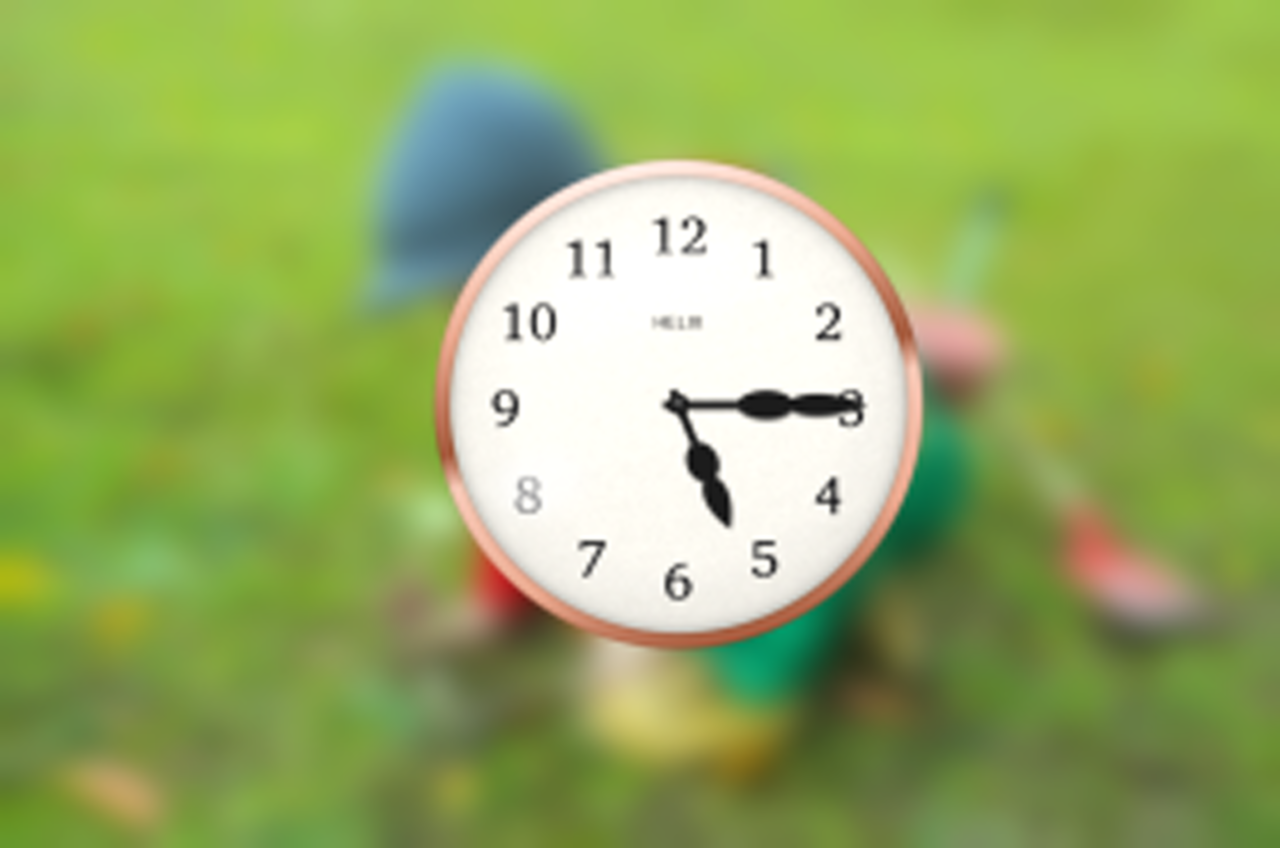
5:15
